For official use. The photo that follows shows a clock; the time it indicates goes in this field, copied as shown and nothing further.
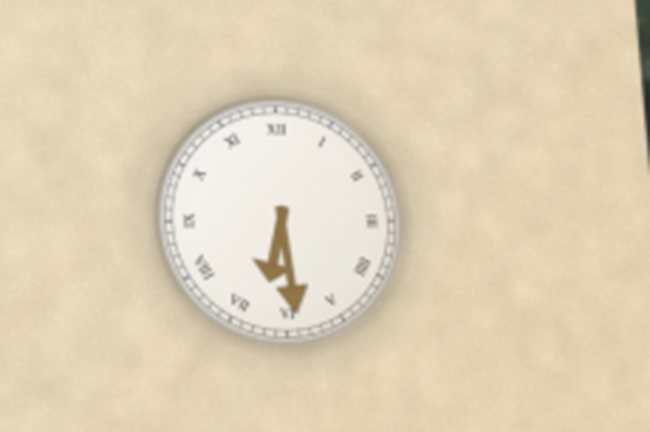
6:29
